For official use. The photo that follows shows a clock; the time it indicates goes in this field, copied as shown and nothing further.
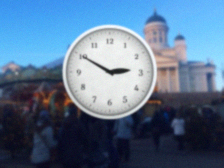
2:50
